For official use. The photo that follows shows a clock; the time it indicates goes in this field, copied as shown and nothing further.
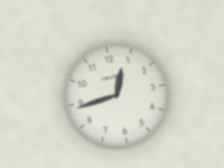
12:44
